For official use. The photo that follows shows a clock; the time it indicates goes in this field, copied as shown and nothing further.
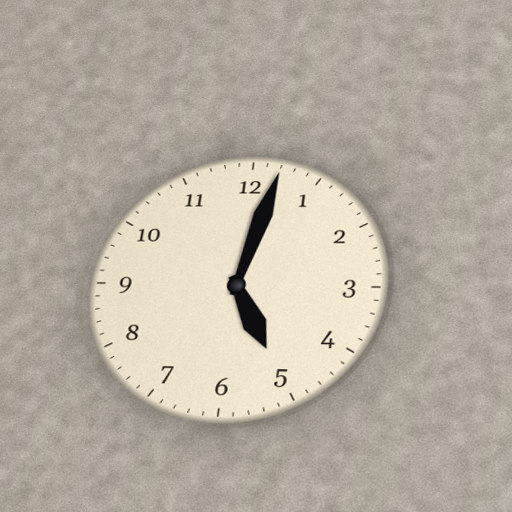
5:02
